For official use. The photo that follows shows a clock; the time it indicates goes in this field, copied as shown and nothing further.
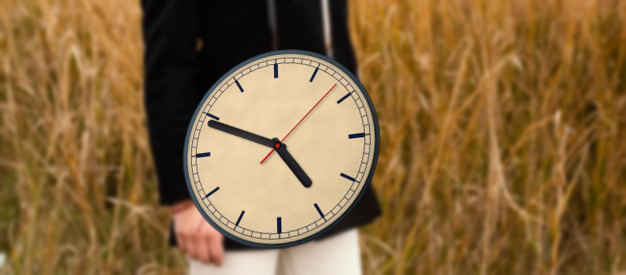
4:49:08
